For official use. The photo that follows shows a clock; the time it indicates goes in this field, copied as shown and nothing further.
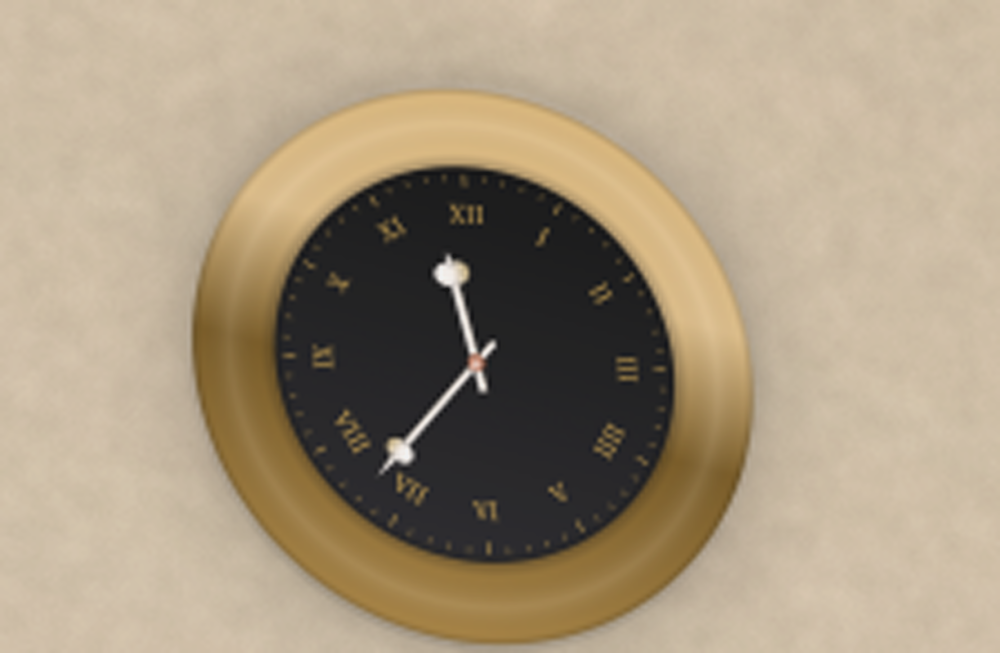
11:37
